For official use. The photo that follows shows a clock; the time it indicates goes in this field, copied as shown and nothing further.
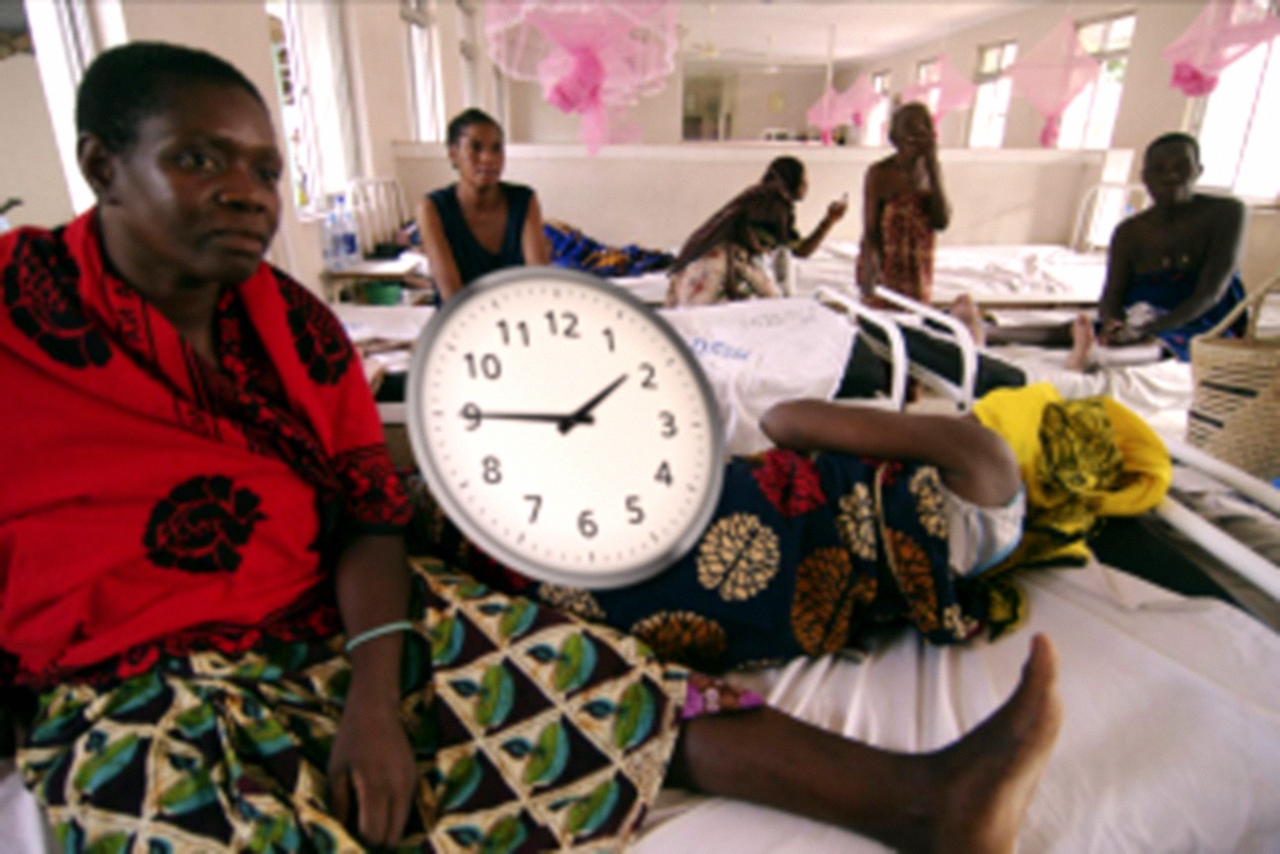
1:45
